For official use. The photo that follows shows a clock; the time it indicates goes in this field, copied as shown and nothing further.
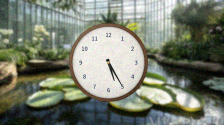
5:25
